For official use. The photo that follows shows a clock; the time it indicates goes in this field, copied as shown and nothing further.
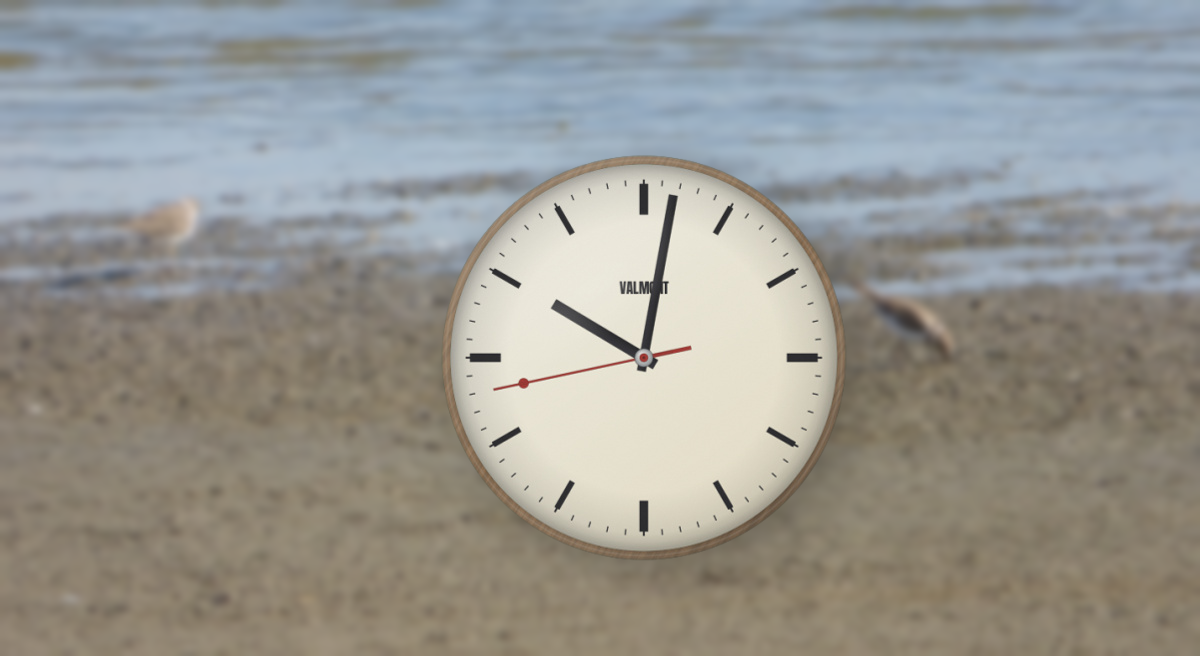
10:01:43
